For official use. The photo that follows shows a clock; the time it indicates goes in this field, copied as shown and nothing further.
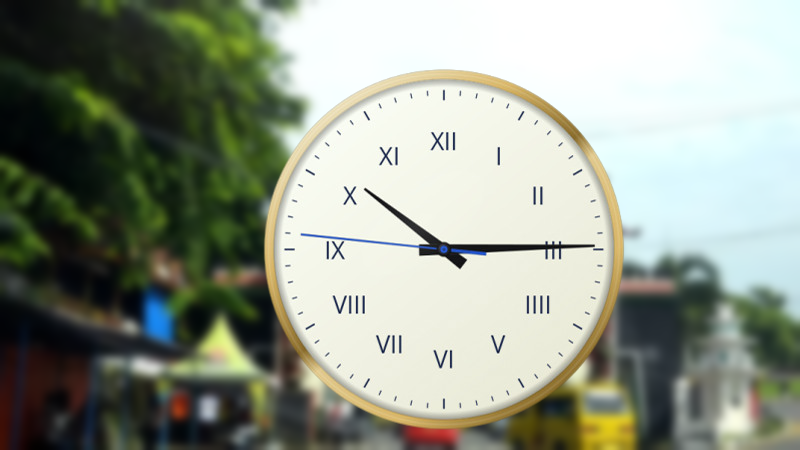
10:14:46
